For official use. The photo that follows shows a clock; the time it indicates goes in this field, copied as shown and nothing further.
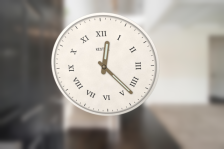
12:23
